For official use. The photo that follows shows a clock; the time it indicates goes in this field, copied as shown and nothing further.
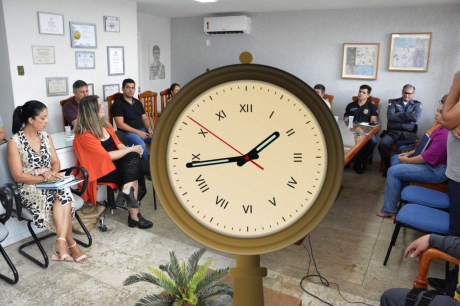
1:43:51
